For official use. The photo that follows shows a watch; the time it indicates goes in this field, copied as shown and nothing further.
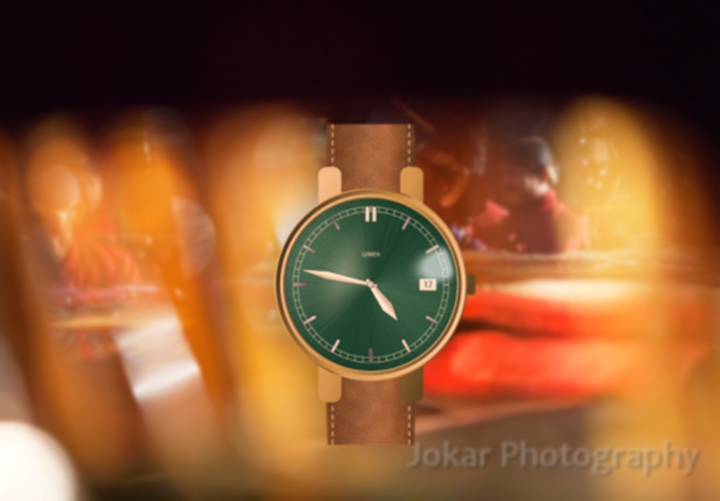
4:47
